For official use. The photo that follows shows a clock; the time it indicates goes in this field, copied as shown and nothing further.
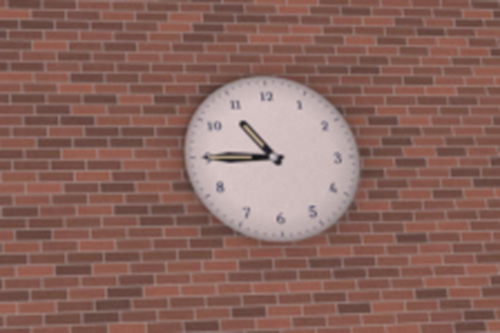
10:45
